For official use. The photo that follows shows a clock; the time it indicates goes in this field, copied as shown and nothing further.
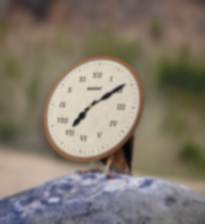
7:09
